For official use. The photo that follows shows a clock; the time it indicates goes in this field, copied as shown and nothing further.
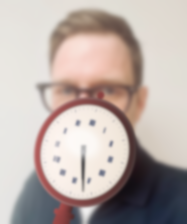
5:27
